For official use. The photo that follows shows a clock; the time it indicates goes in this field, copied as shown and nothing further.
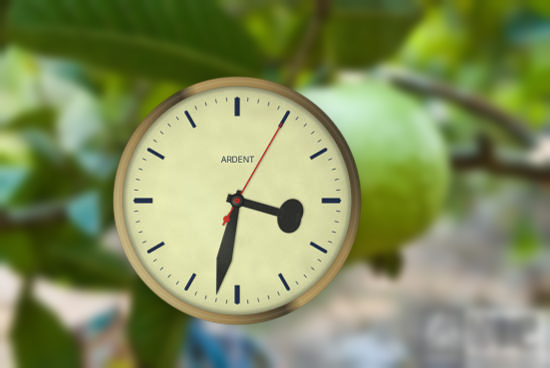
3:32:05
